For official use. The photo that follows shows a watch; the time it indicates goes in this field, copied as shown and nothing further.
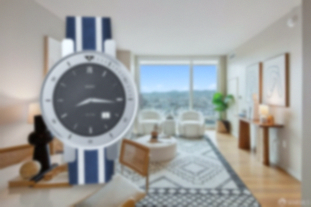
8:16
